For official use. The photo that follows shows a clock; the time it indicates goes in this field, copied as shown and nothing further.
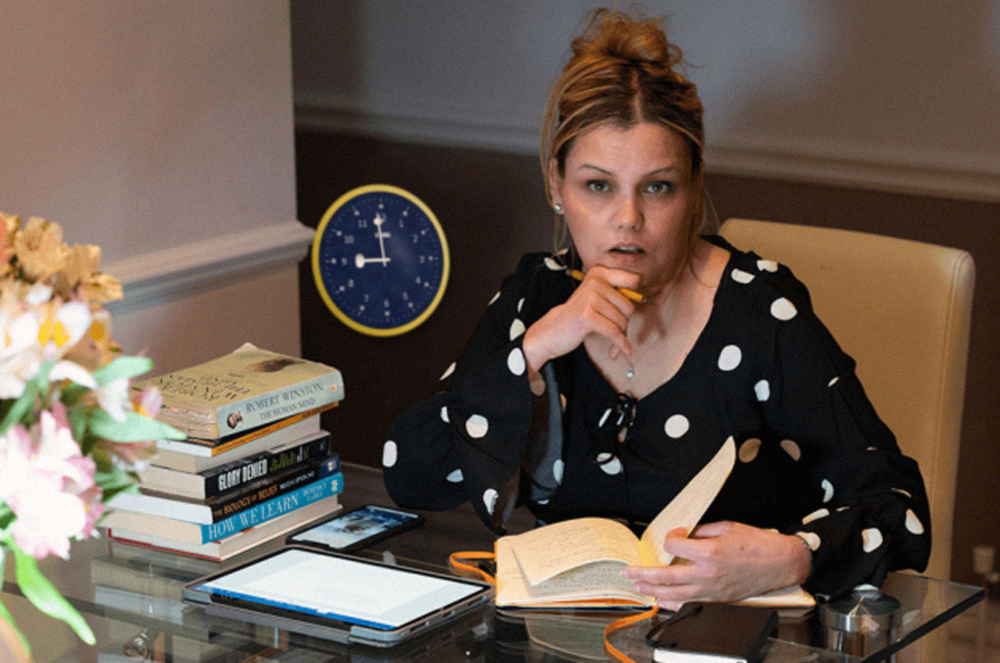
8:59
